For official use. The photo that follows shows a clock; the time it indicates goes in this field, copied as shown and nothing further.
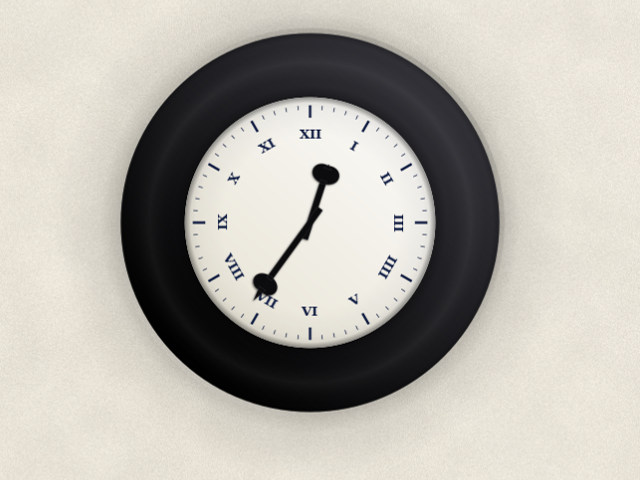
12:36
